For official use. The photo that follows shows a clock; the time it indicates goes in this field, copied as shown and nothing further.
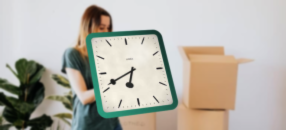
6:41
